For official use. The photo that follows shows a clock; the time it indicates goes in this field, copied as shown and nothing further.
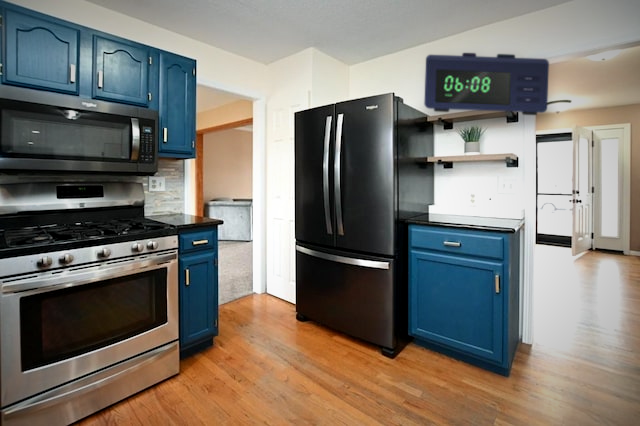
6:08
